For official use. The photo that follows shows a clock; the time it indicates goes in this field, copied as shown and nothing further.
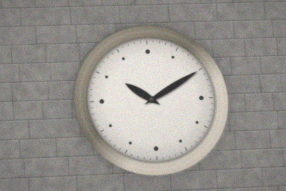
10:10
